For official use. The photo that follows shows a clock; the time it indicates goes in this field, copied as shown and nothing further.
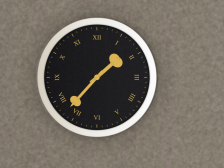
1:37
